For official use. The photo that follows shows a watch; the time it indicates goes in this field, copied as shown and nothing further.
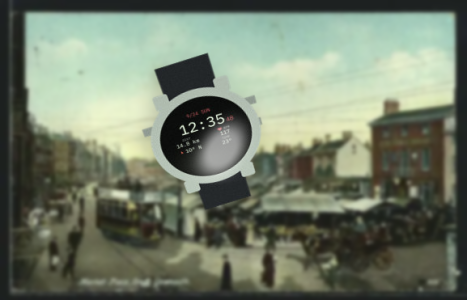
12:35
